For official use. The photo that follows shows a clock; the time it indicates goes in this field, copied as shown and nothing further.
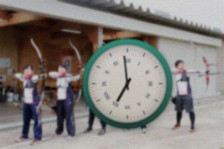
6:59
